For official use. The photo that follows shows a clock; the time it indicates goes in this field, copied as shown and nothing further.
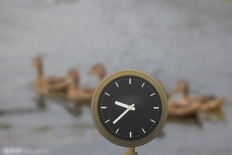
9:38
